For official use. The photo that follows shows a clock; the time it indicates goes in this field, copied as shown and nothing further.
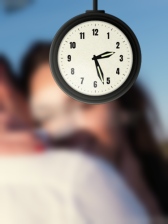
2:27
